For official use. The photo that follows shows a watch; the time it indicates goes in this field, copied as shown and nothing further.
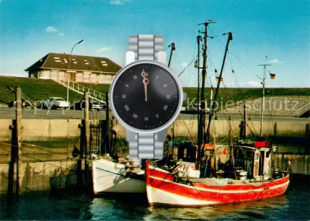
11:59
